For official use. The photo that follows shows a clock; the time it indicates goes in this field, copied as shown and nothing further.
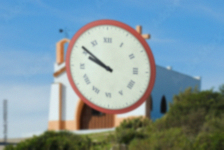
9:51
